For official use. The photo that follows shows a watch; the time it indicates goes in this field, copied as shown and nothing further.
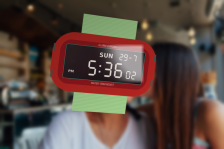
5:36:02
